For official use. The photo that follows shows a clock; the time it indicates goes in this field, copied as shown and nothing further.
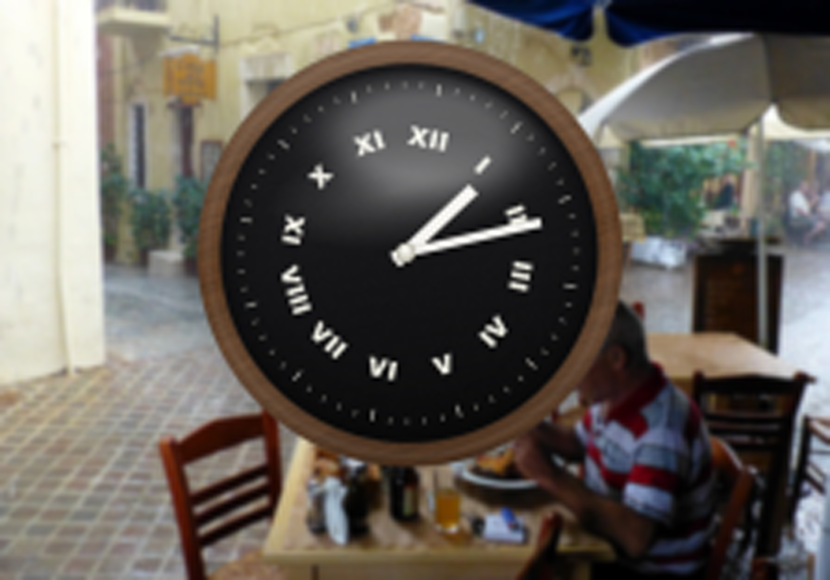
1:11
